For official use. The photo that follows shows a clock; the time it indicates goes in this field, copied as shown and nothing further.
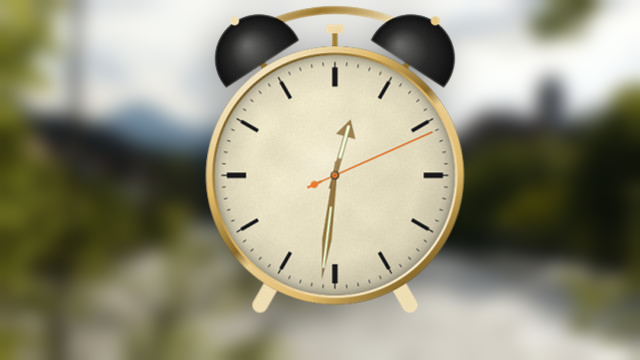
12:31:11
